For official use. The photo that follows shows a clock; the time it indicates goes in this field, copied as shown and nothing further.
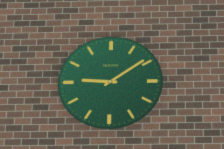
9:09
